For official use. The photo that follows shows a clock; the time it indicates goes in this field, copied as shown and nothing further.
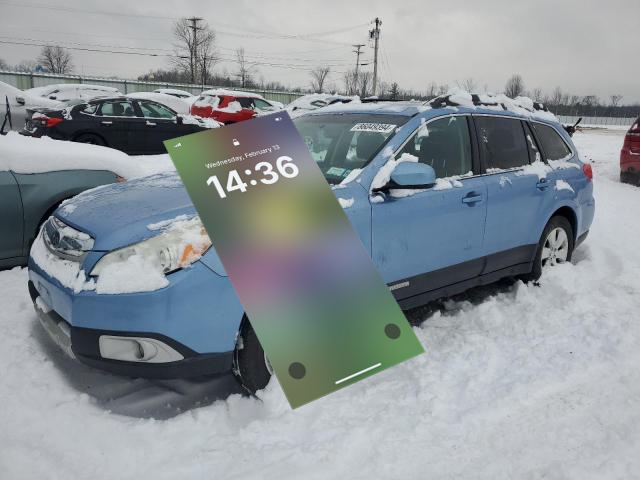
14:36
